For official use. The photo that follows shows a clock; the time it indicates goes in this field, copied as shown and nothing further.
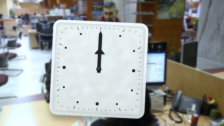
12:00
